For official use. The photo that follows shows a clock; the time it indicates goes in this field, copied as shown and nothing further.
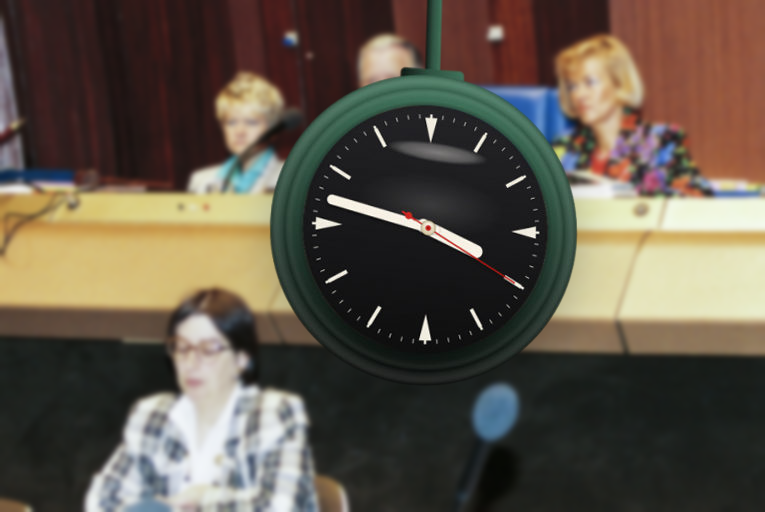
3:47:20
